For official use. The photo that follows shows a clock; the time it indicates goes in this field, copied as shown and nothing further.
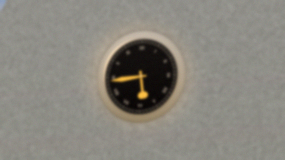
5:44
